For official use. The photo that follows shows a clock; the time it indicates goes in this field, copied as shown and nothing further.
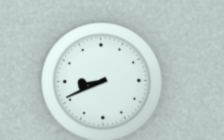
8:41
